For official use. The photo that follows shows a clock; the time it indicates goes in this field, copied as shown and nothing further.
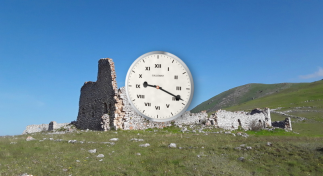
9:19
